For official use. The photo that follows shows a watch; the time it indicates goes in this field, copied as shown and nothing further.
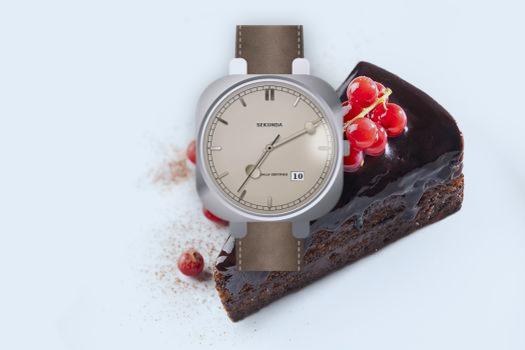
7:10:36
